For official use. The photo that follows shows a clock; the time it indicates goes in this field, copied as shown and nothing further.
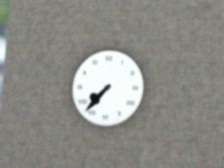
7:37
